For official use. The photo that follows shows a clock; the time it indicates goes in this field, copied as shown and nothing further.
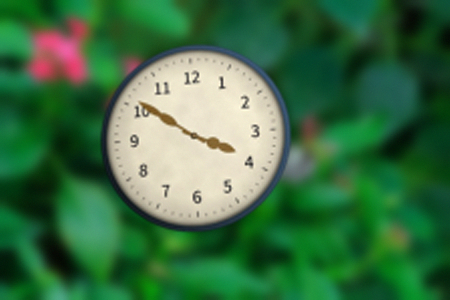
3:51
